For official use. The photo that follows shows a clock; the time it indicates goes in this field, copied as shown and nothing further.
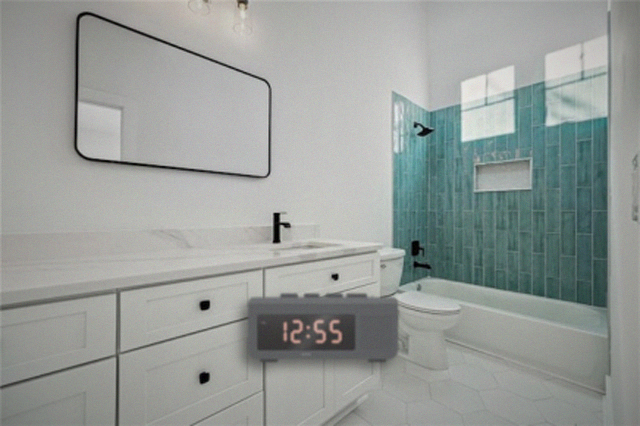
12:55
